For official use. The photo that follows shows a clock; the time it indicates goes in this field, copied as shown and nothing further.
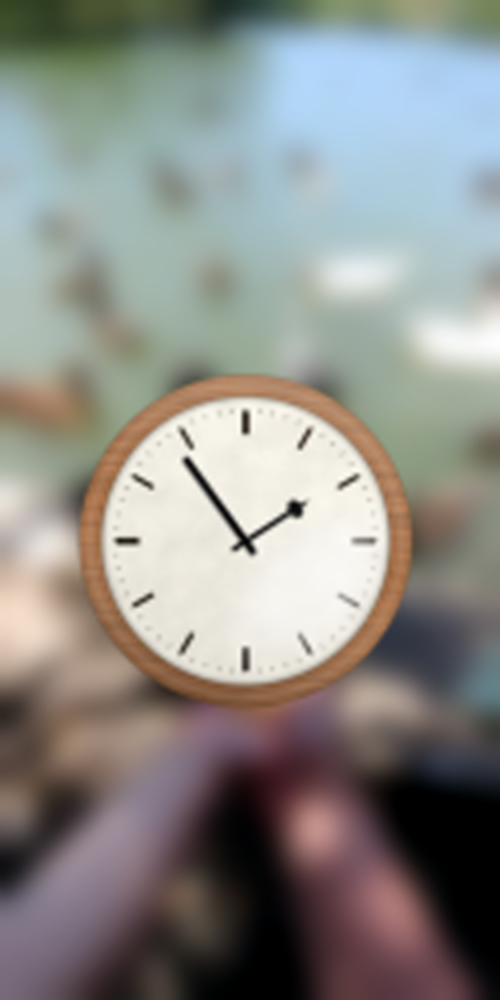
1:54
